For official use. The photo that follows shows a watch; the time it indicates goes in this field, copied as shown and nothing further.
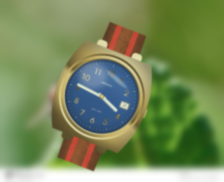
3:46
